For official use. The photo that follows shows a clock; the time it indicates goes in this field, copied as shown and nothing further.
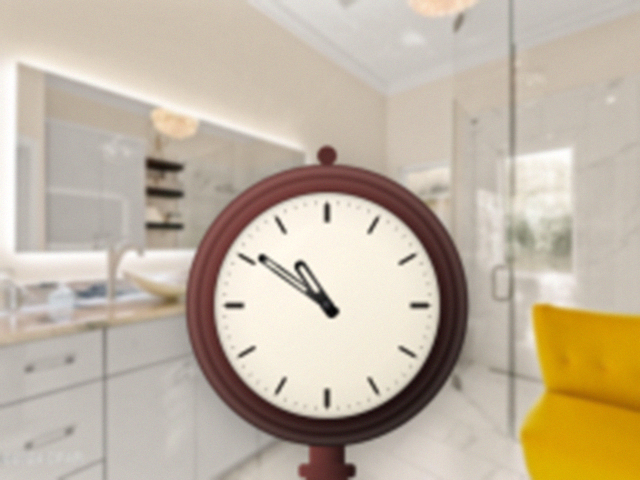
10:51
